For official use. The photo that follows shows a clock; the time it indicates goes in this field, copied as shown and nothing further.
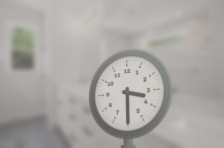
3:30
